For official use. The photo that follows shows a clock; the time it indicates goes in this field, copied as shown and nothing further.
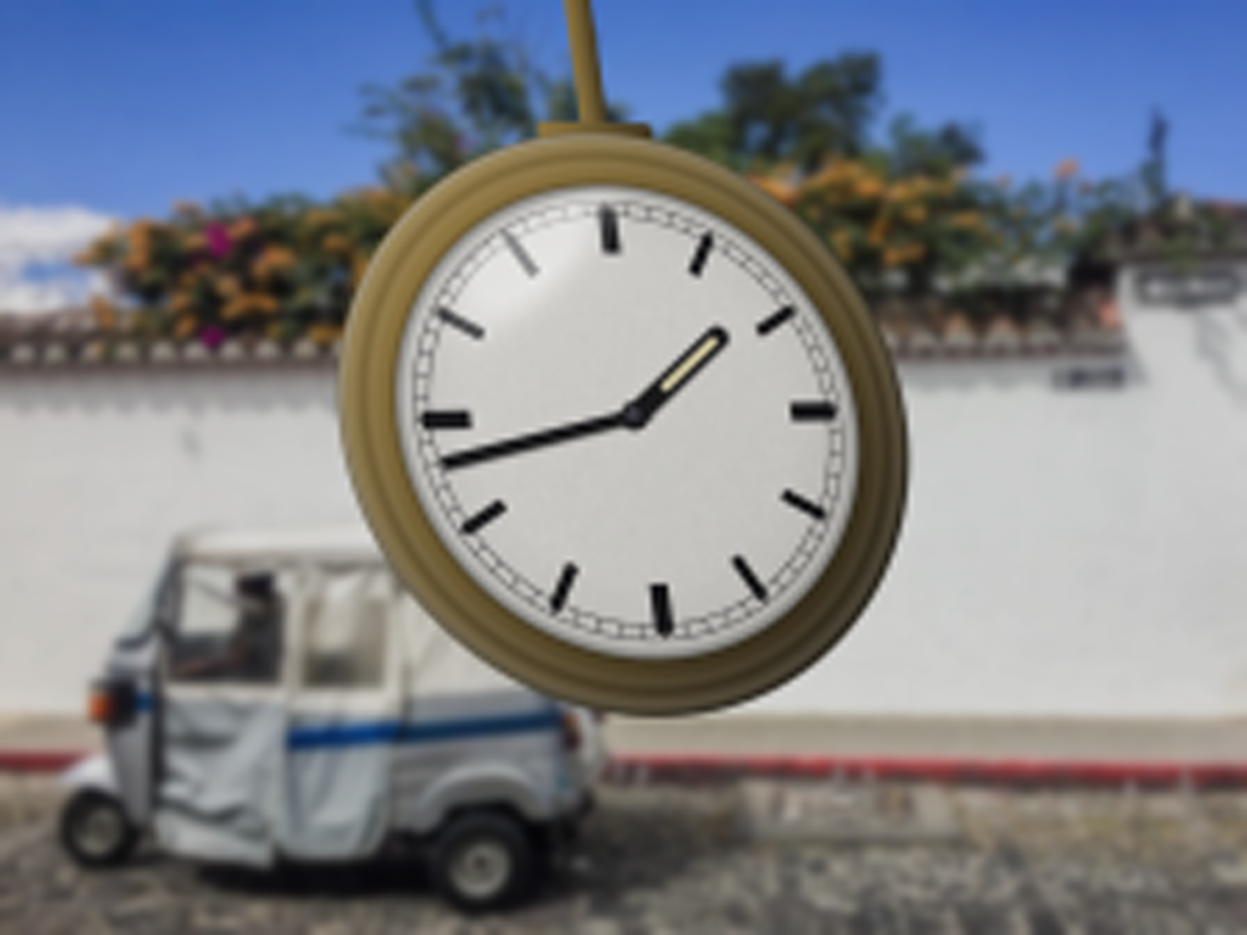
1:43
